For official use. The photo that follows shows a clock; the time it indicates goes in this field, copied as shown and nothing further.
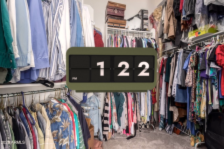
1:22
